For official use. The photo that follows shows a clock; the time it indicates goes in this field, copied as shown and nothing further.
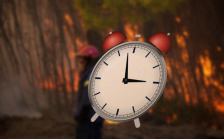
2:58
